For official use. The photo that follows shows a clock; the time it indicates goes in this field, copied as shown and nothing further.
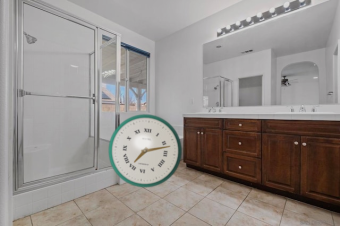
7:12
